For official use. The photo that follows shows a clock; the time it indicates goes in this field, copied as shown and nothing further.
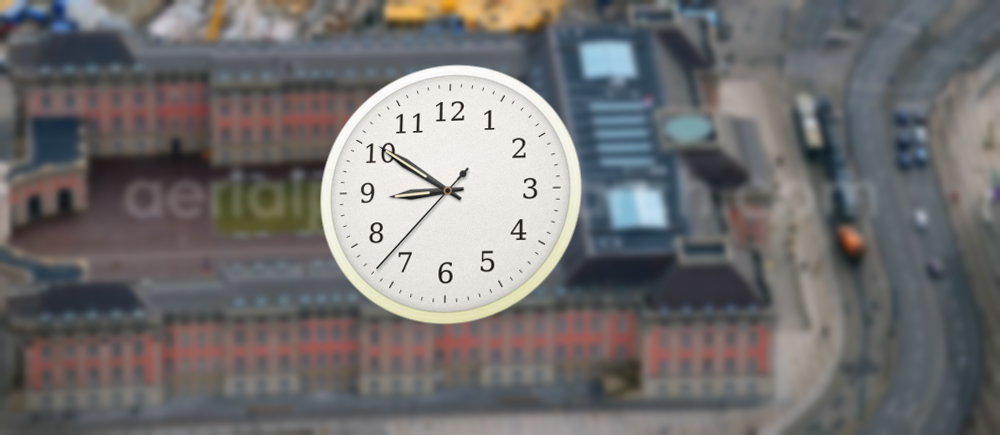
8:50:37
